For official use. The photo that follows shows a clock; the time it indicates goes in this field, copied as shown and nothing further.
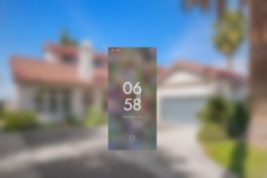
6:58
